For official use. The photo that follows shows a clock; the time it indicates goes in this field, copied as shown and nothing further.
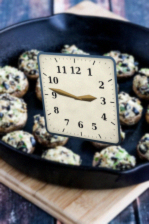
2:47
